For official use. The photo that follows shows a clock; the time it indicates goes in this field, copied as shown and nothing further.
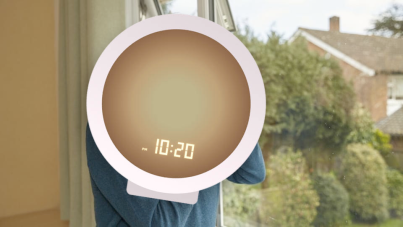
10:20
